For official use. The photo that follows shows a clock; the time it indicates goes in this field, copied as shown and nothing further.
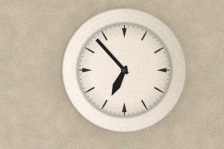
6:53
